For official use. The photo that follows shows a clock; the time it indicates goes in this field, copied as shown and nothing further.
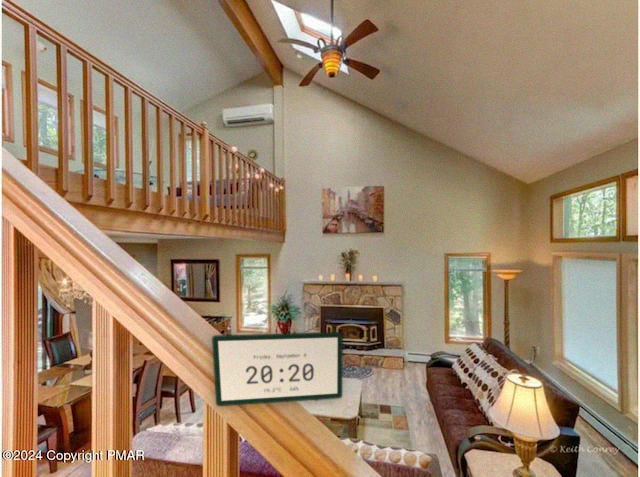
20:20
